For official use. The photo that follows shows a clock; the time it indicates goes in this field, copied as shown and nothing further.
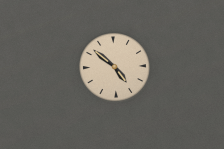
4:52
